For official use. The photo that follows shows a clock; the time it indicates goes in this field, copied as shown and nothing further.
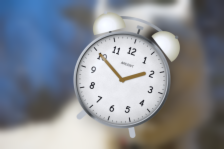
1:50
